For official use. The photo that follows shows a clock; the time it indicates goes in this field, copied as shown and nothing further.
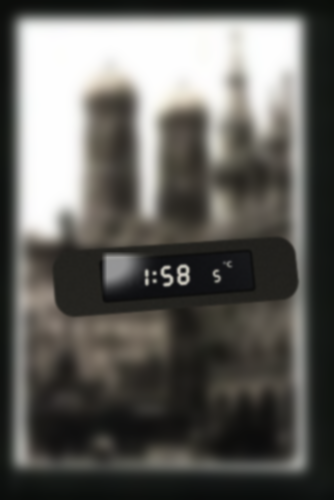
1:58
